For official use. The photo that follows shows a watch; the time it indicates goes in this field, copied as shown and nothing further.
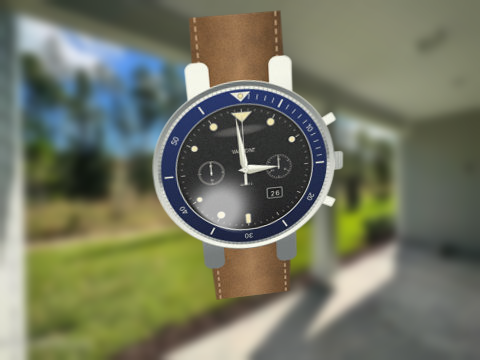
2:59
